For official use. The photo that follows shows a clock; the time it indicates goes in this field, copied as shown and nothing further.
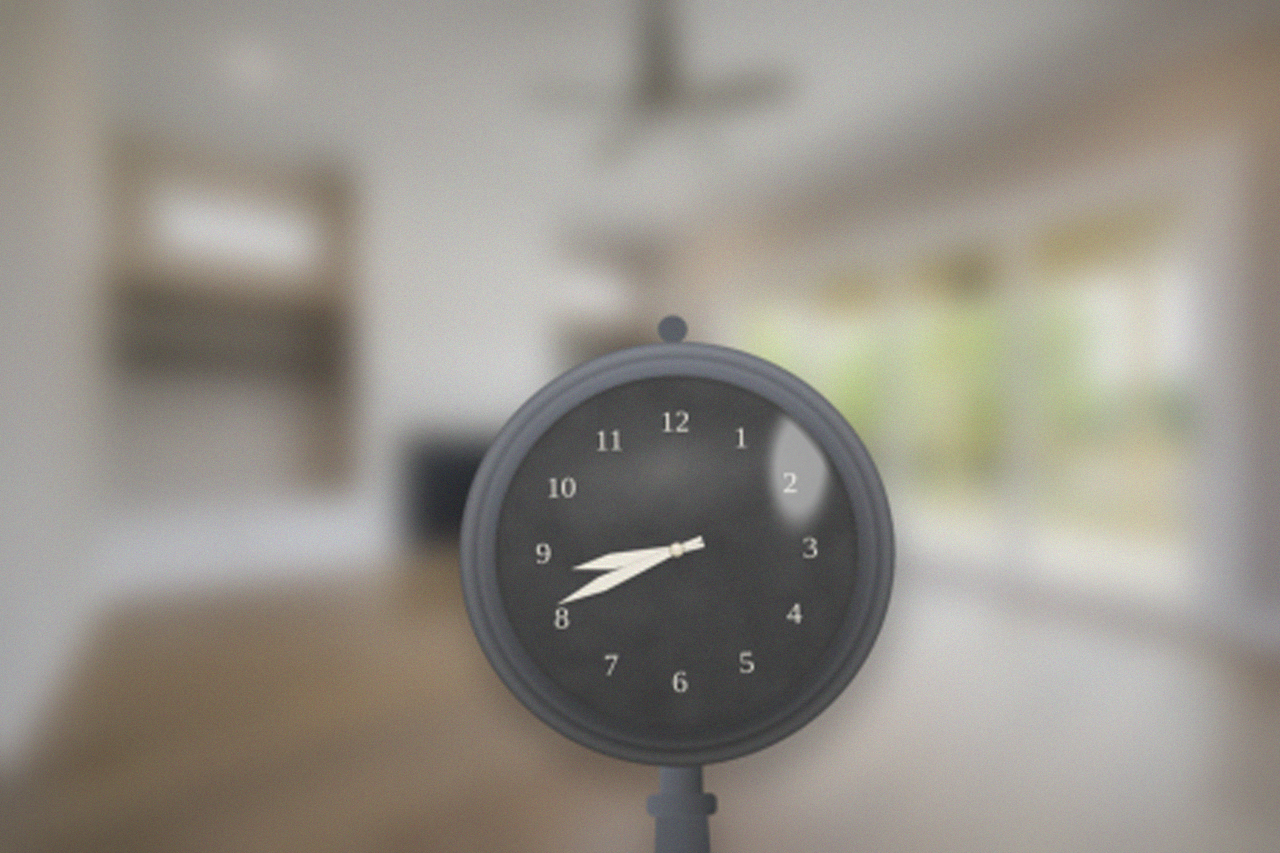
8:41
